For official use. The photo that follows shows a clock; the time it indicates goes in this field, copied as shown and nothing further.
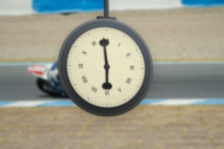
5:59
